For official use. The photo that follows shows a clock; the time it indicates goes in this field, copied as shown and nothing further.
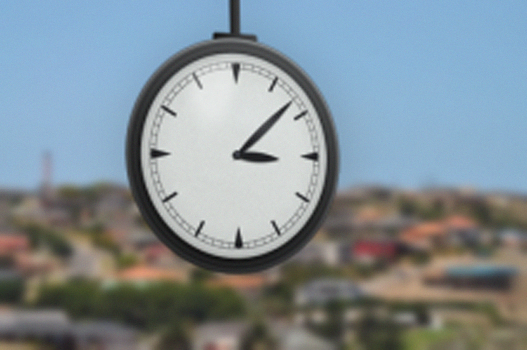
3:08
